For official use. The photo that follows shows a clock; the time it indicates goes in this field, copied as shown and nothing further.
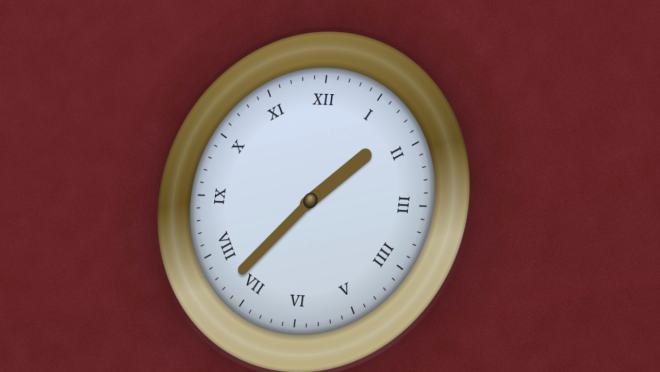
1:37
